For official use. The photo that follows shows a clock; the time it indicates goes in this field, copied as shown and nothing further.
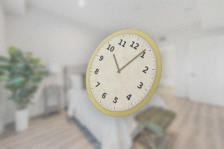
10:04
